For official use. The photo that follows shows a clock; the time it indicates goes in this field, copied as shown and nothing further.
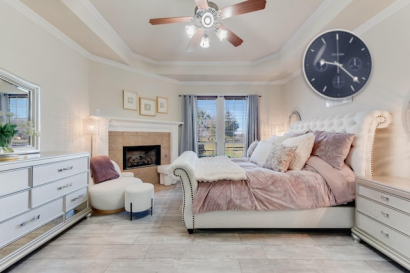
9:22
